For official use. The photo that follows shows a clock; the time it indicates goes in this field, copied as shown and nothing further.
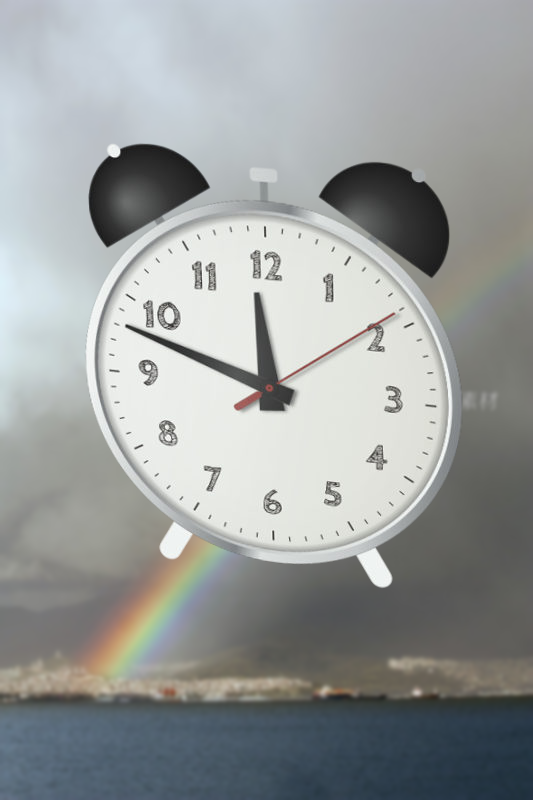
11:48:09
